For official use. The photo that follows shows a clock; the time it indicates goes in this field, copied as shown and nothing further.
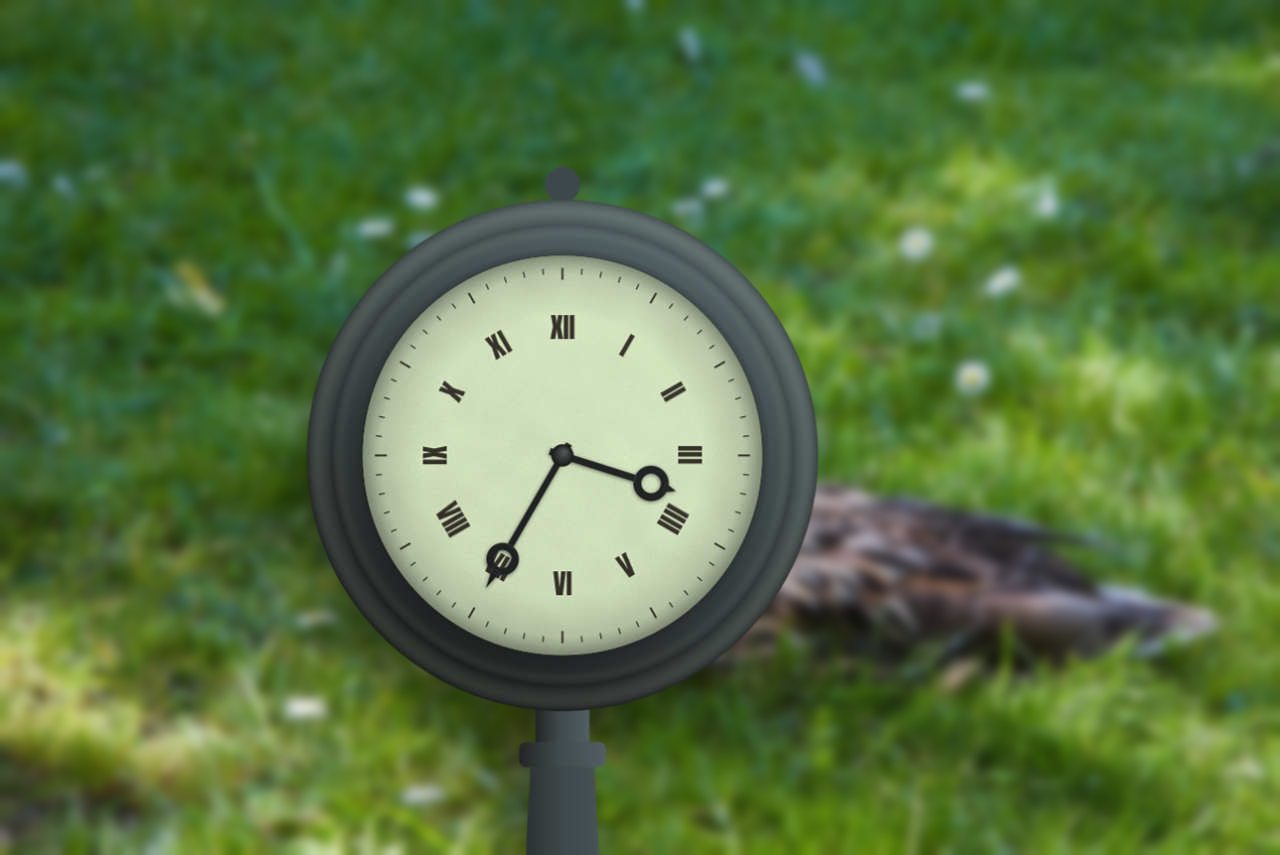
3:35
